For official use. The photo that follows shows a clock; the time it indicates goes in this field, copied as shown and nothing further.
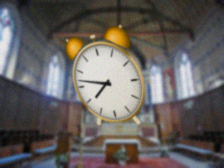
7:47
